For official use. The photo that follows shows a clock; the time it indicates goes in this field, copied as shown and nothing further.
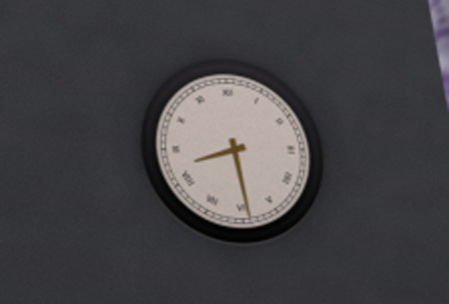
8:29
